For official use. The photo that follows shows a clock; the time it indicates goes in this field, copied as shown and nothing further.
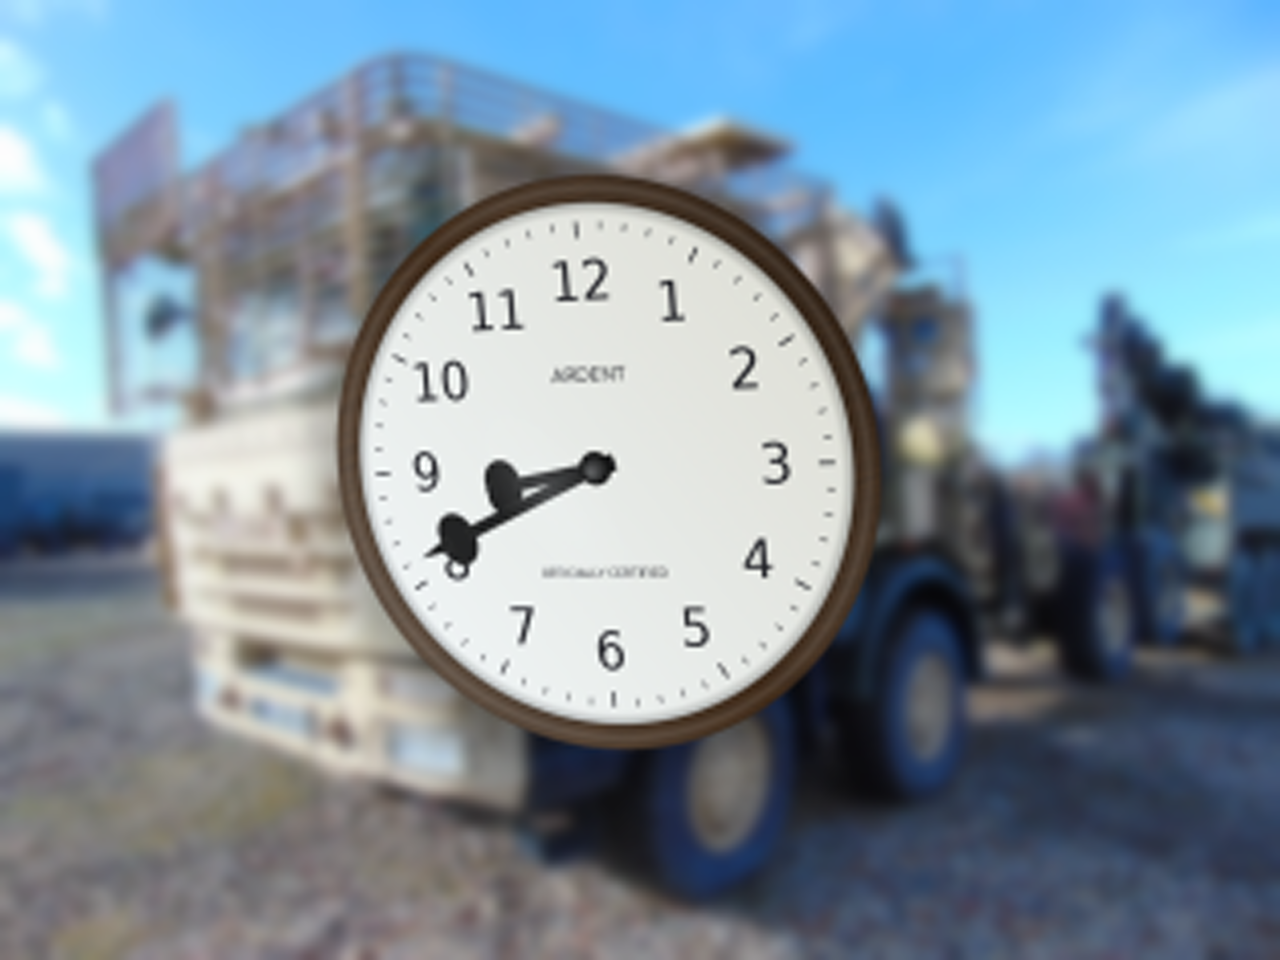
8:41
